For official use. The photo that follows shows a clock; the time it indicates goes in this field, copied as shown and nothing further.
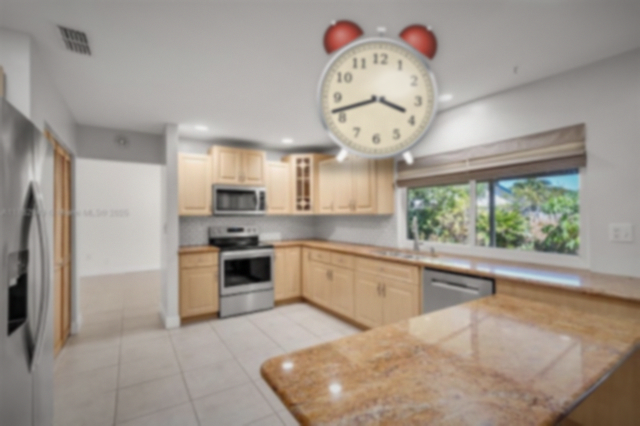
3:42
